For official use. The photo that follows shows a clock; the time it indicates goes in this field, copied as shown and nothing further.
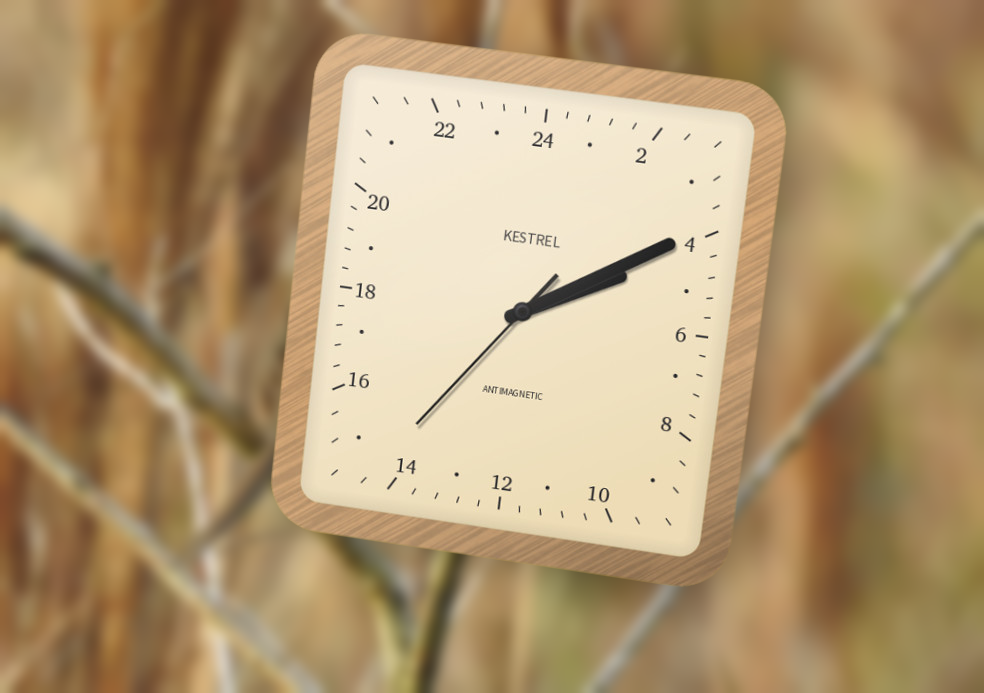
4:09:36
